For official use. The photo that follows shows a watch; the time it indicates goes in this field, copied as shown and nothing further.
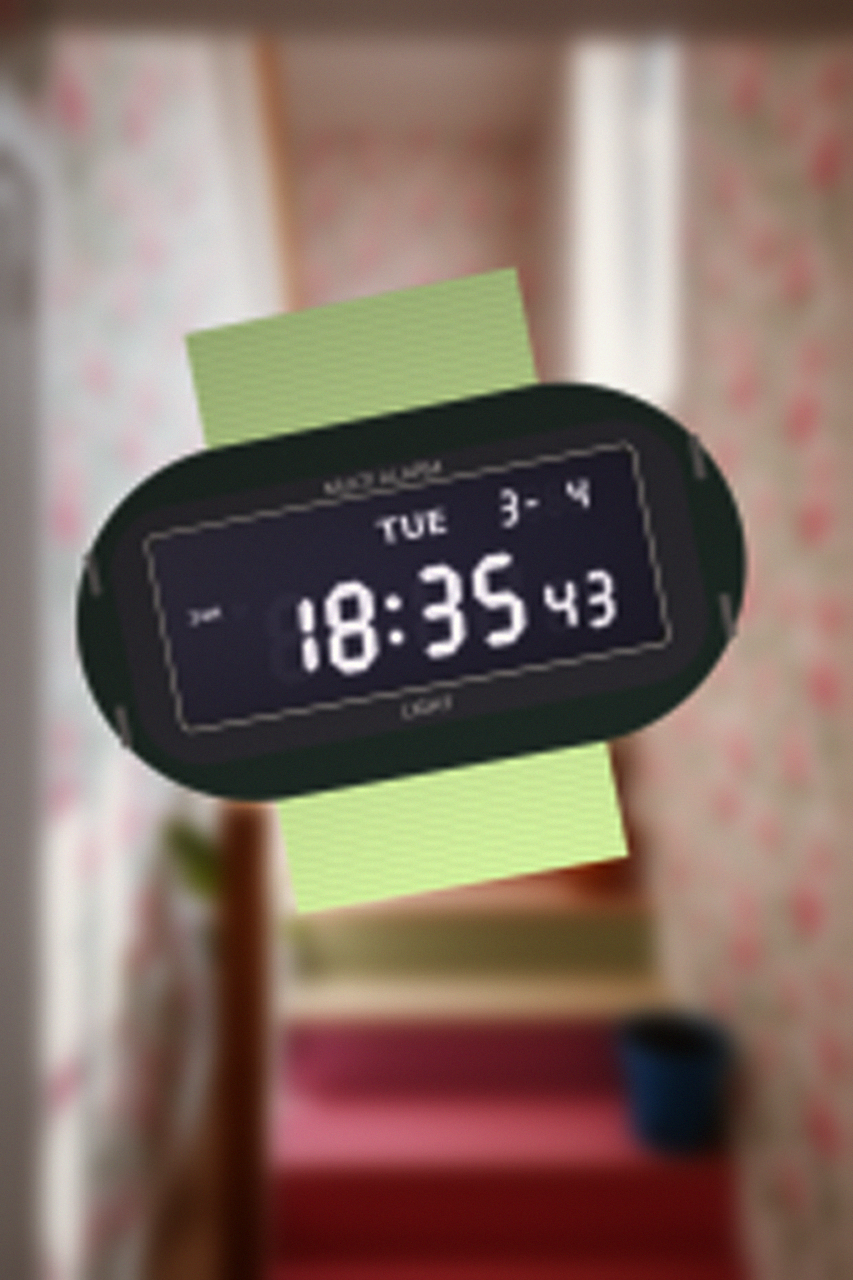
18:35:43
